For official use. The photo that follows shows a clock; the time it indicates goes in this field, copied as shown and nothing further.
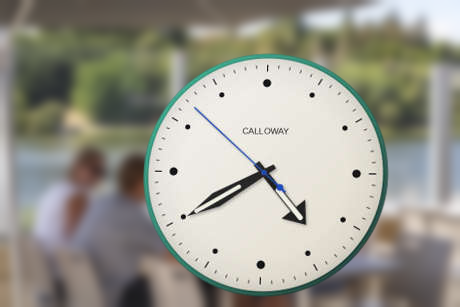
4:39:52
